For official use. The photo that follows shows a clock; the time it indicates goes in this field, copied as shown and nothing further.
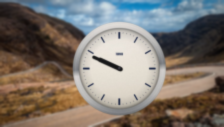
9:49
